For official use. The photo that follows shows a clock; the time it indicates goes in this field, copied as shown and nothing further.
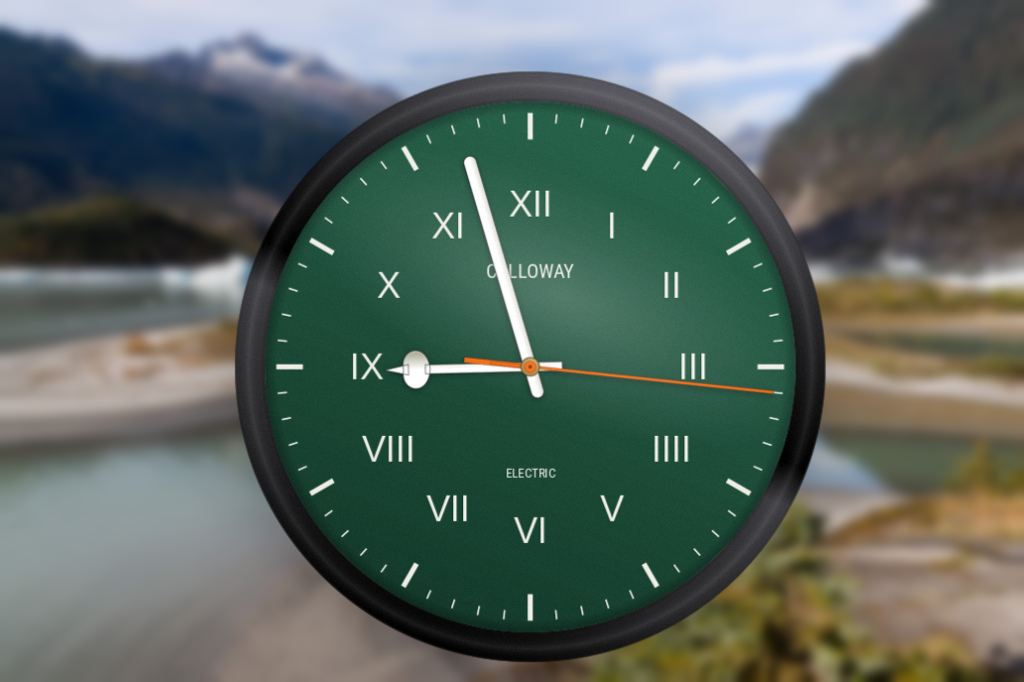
8:57:16
